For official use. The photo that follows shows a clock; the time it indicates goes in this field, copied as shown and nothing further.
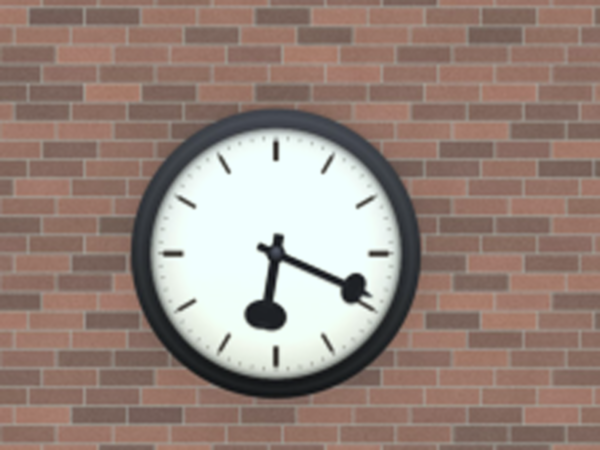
6:19
